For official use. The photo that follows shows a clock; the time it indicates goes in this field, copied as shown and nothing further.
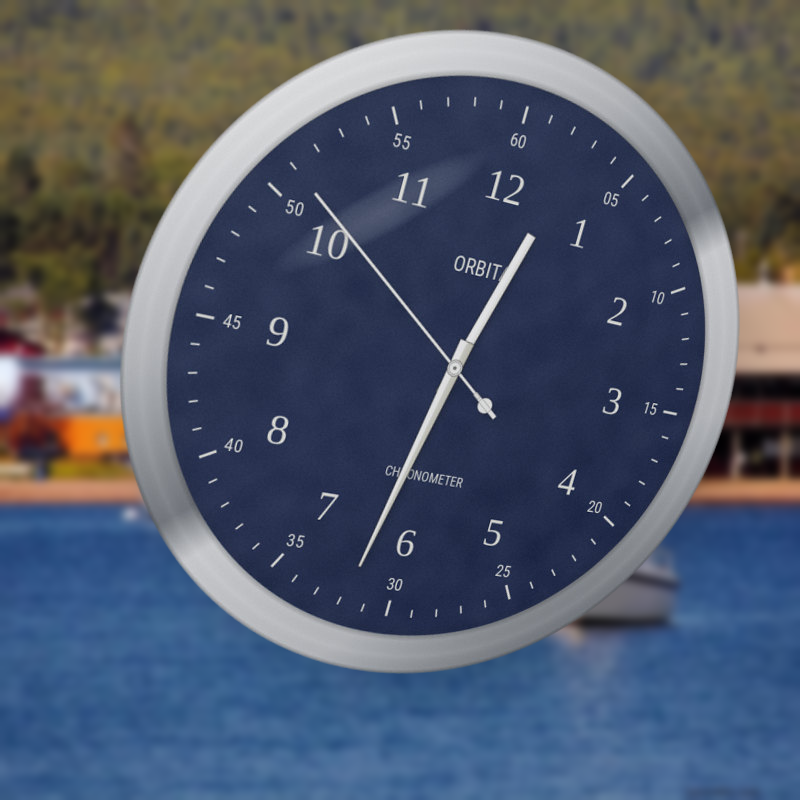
12:31:51
